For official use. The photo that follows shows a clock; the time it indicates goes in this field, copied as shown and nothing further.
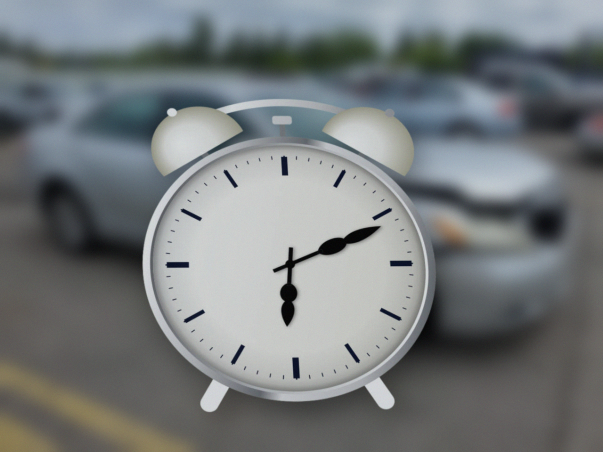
6:11
